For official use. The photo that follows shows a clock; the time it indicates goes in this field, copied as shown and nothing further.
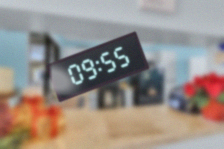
9:55
